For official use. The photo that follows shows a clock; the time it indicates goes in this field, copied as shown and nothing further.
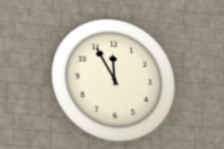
11:55
